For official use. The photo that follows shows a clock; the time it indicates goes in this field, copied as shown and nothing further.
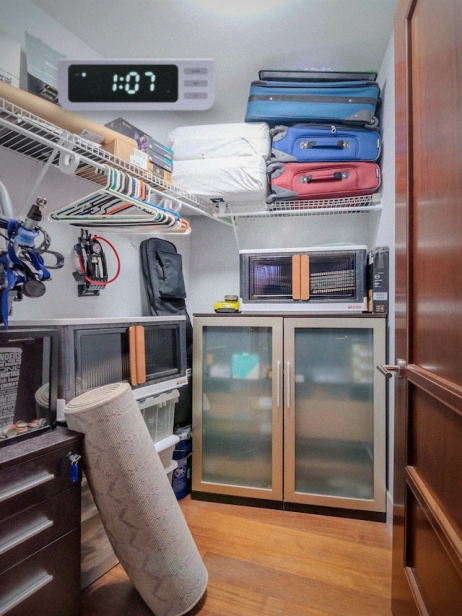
1:07
